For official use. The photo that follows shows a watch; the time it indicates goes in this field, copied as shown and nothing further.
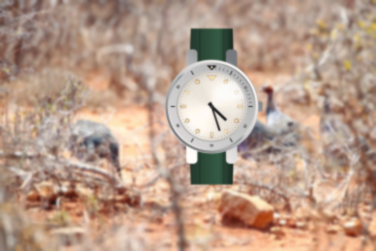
4:27
